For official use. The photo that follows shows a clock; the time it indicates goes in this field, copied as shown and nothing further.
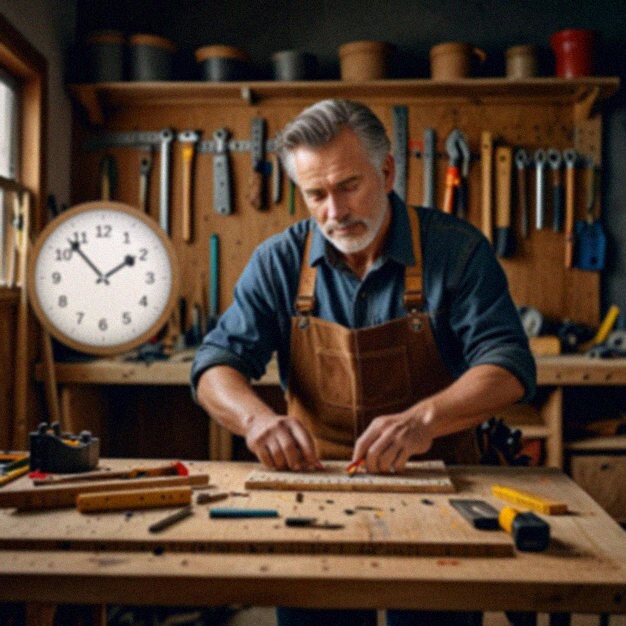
1:53
